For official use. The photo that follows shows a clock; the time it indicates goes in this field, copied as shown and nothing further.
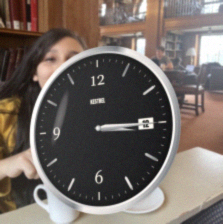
3:15
